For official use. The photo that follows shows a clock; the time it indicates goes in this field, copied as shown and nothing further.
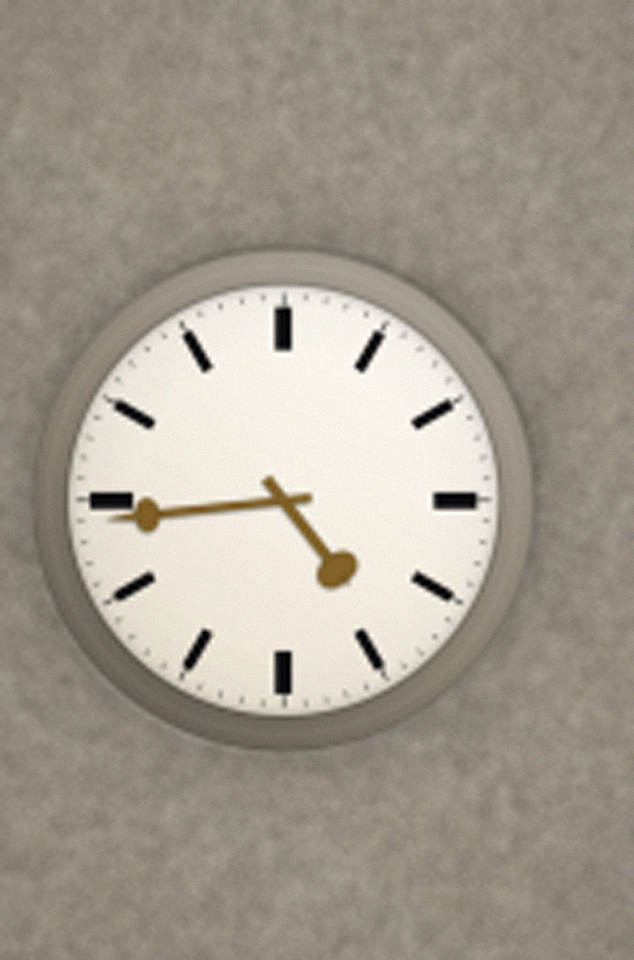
4:44
